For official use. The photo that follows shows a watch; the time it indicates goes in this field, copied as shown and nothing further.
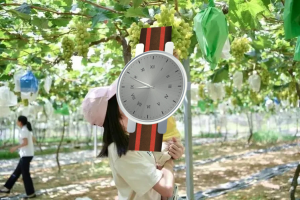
8:49
